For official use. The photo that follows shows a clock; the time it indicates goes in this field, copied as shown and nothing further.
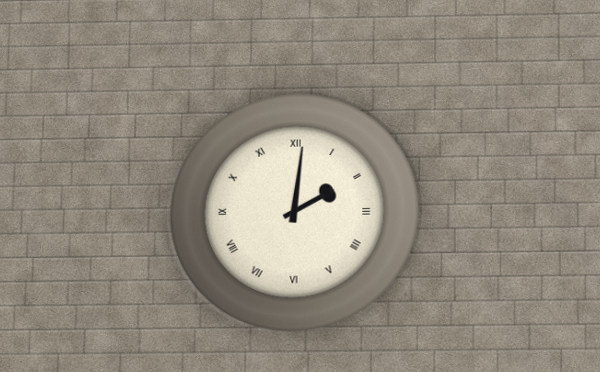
2:01
